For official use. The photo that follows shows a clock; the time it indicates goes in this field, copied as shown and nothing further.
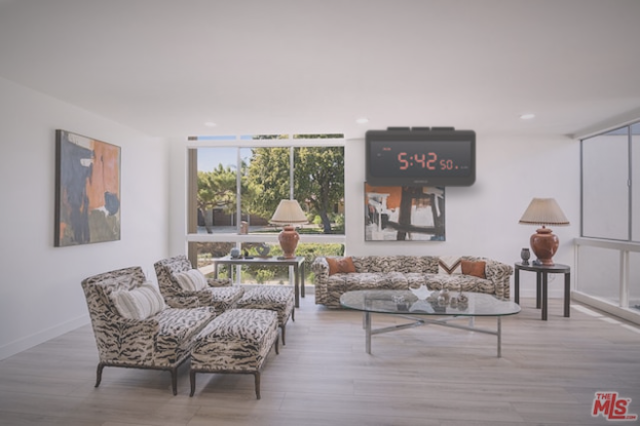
5:42:50
